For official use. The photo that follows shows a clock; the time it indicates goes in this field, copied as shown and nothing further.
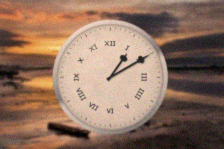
1:10
